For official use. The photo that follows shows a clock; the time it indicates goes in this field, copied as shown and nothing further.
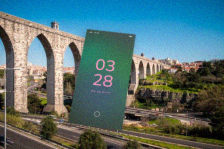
3:28
